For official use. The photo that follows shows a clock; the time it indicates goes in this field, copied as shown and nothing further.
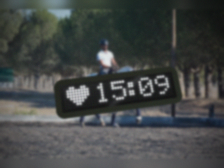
15:09
